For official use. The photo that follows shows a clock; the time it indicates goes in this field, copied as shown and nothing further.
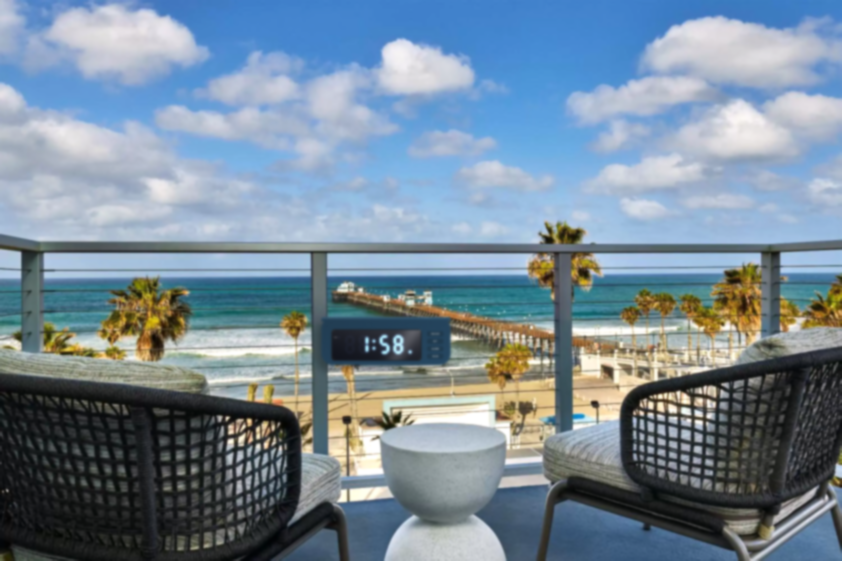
1:58
